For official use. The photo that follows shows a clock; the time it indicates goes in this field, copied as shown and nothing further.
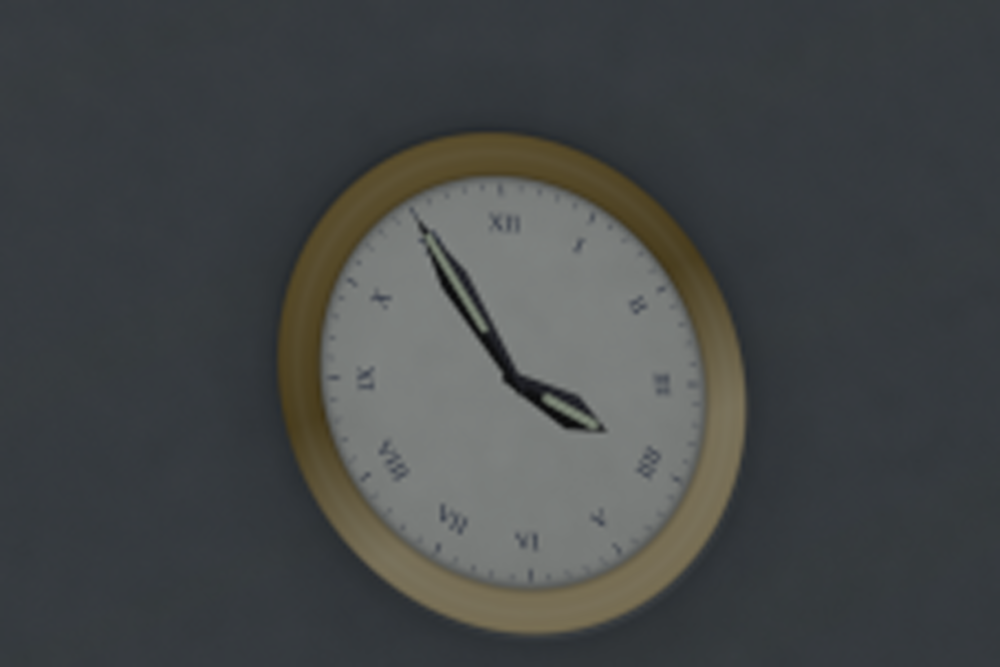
3:55
